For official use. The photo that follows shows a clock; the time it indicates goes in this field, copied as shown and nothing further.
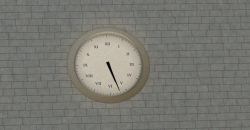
5:27
